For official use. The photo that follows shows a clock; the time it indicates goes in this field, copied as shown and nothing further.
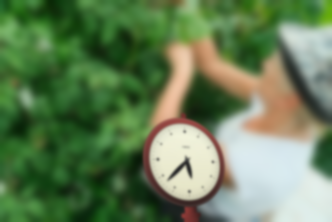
5:38
